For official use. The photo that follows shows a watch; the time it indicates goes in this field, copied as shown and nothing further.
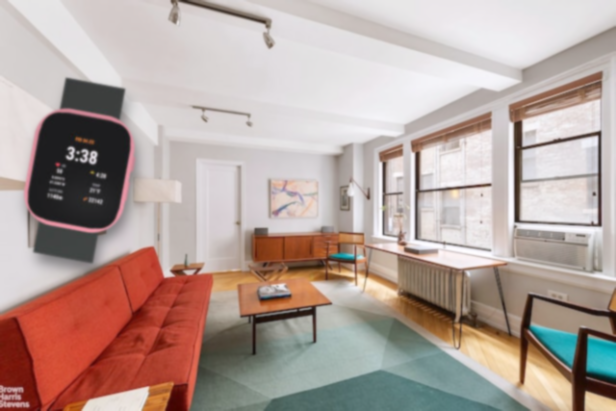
3:38
